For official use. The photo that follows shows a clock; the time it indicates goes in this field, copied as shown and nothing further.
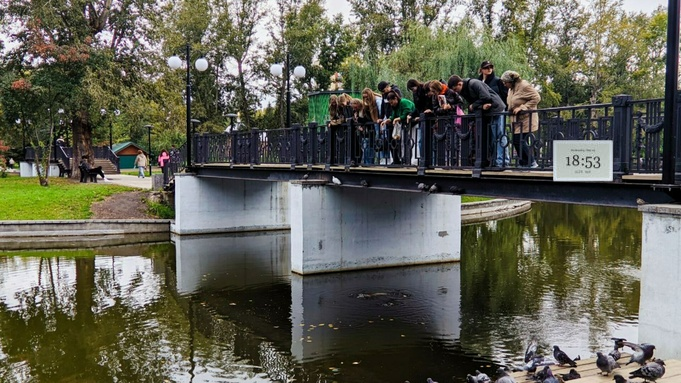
18:53
